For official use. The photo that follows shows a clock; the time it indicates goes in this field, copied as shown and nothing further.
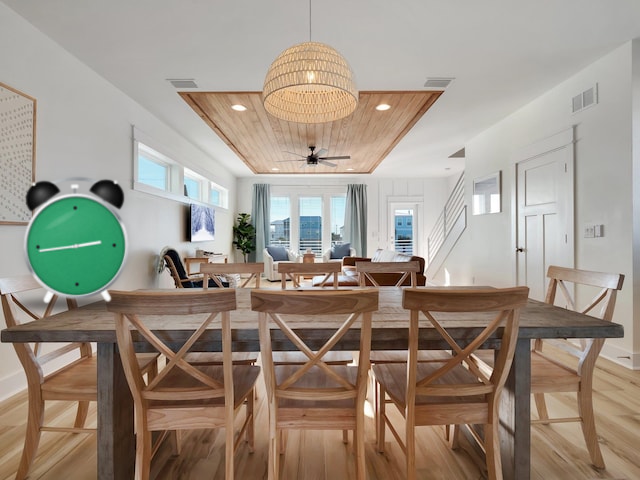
2:44
